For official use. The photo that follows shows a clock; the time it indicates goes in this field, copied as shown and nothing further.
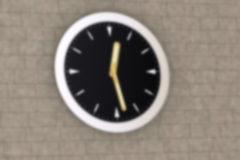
12:28
